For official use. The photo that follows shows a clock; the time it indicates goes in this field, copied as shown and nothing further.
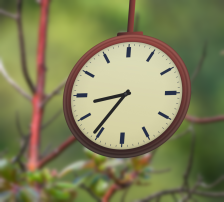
8:36
